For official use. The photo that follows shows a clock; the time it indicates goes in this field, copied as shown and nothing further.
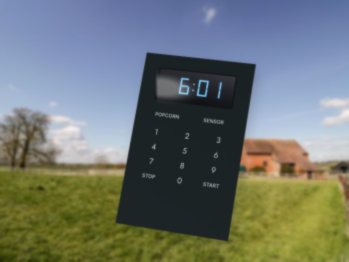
6:01
